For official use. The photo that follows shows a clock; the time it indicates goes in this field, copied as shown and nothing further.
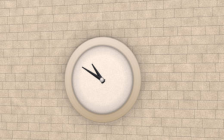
10:50
